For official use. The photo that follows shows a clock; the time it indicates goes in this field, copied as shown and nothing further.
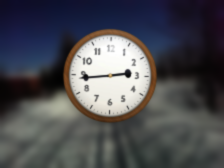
2:44
